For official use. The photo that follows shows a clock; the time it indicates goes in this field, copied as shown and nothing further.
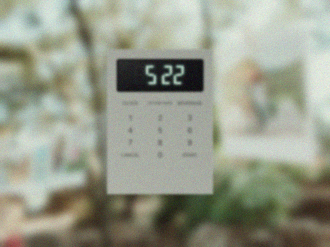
5:22
